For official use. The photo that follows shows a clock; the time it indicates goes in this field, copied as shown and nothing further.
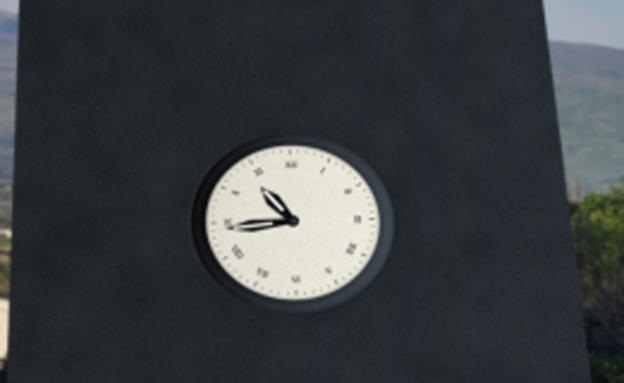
10:44
